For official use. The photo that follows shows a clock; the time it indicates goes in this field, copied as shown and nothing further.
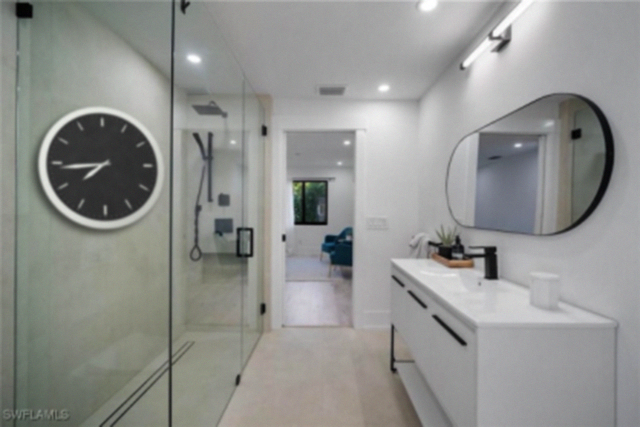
7:44
